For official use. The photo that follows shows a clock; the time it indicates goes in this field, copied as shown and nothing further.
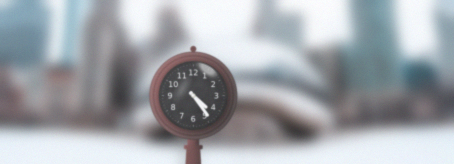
4:24
